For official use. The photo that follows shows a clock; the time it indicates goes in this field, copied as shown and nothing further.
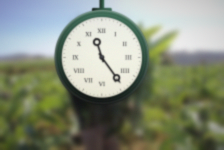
11:24
